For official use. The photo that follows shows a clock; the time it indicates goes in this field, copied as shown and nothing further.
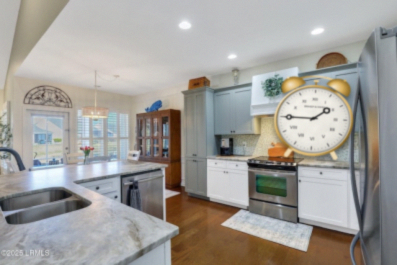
1:45
